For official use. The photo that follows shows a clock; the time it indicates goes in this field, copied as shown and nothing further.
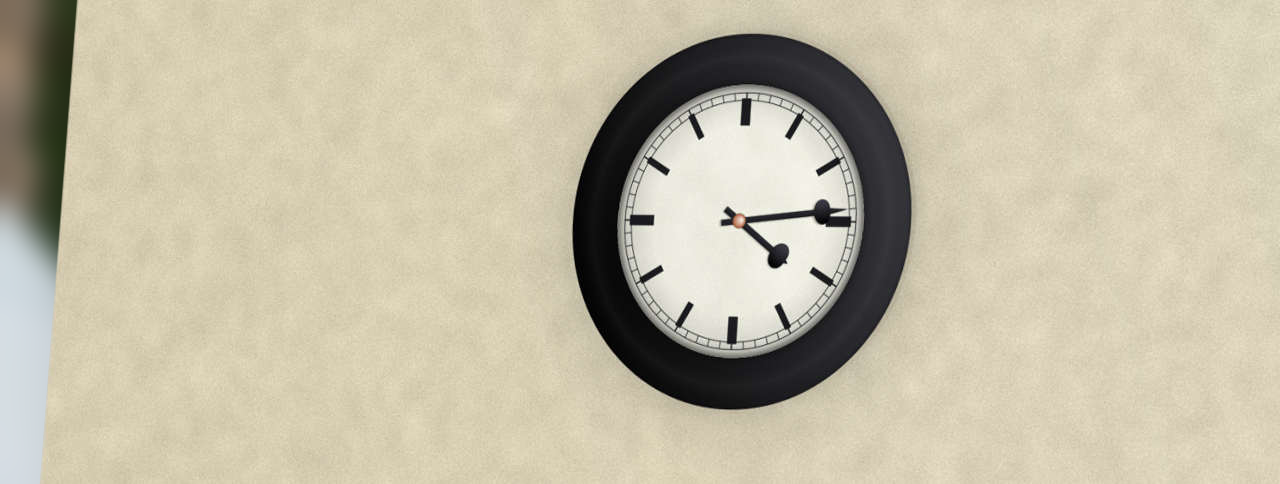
4:14
